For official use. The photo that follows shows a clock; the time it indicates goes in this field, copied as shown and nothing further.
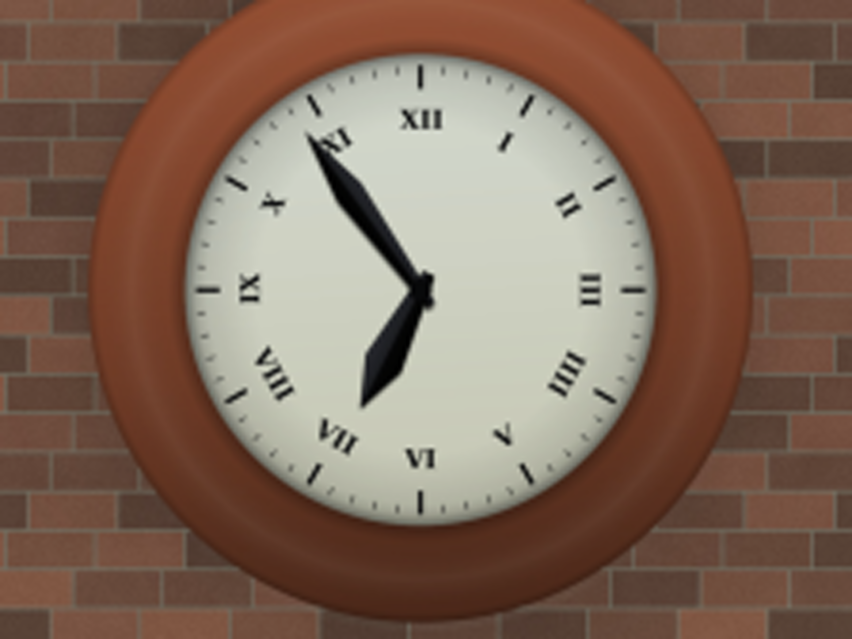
6:54
